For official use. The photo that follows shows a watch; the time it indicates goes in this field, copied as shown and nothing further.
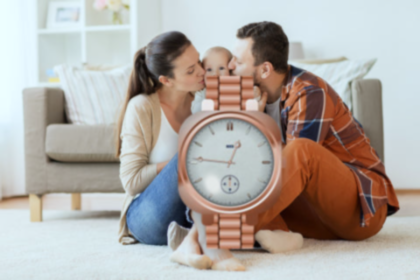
12:46
